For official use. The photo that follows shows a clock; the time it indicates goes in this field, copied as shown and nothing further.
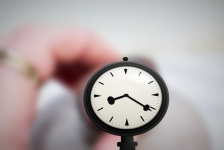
8:21
